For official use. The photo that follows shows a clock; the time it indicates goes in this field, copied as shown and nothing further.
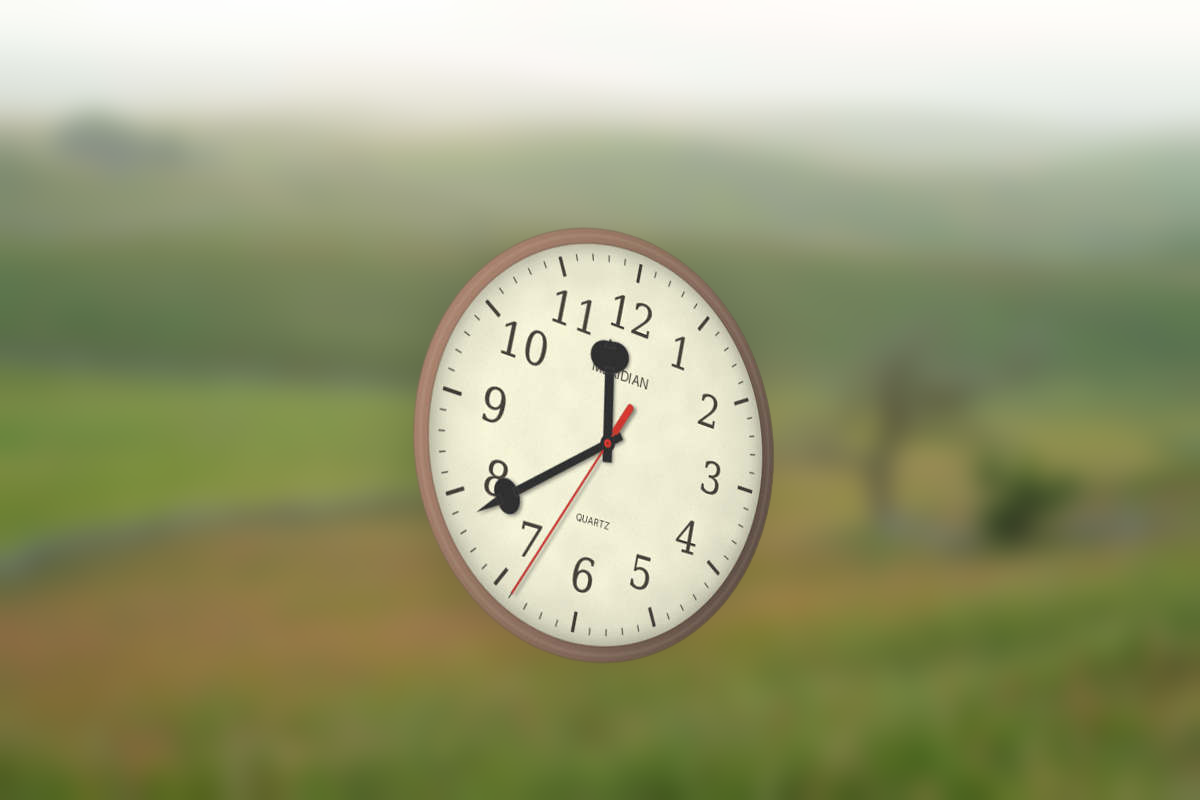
11:38:34
